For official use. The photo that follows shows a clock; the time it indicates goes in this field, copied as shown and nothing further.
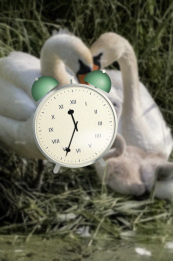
11:34
